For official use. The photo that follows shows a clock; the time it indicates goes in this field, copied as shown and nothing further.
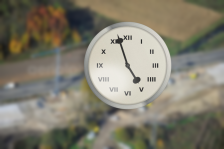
4:57
